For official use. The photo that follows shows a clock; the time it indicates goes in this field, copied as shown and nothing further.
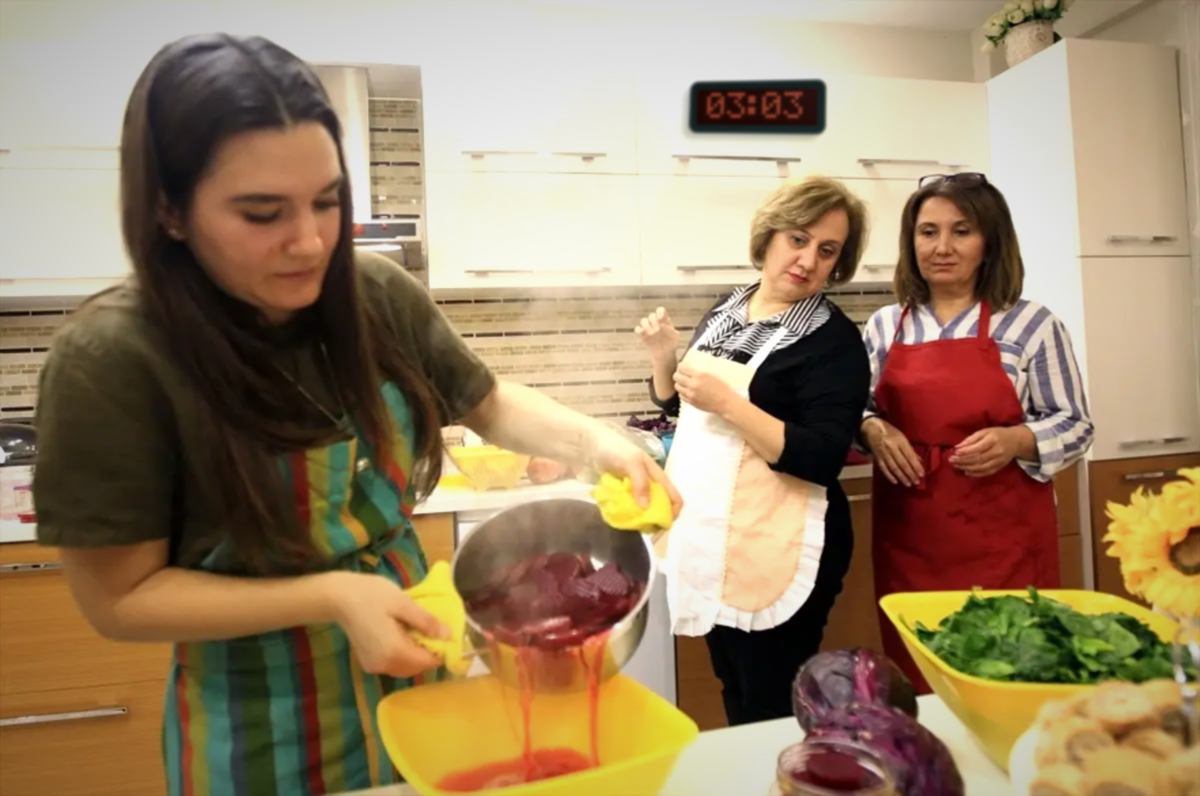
3:03
